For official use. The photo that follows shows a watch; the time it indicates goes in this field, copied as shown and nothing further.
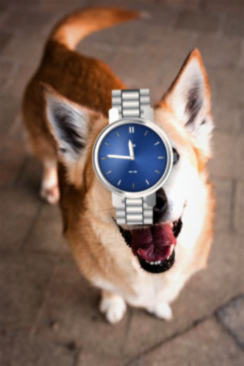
11:46
